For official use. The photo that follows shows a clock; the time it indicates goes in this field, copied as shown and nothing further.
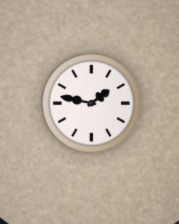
1:47
